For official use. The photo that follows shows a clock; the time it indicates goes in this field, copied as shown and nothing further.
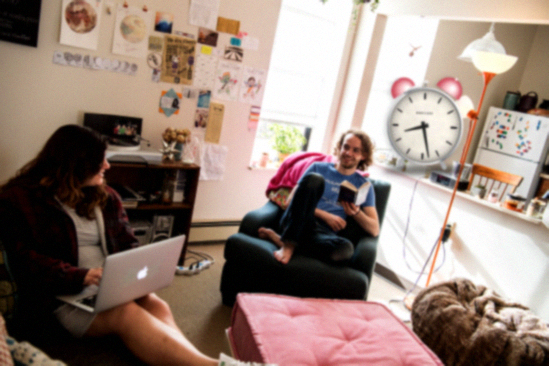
8:28
